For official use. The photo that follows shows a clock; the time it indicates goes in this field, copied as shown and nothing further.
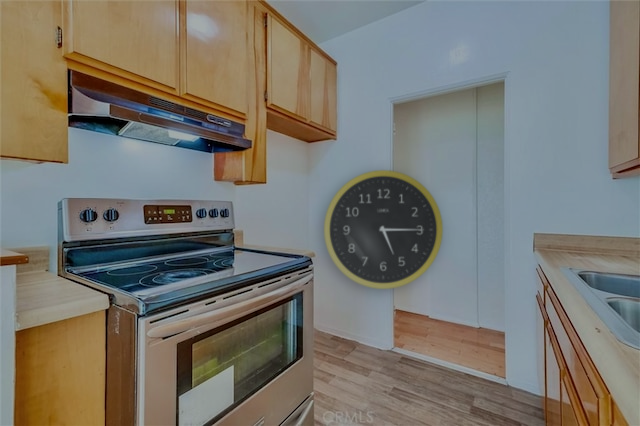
5:15
